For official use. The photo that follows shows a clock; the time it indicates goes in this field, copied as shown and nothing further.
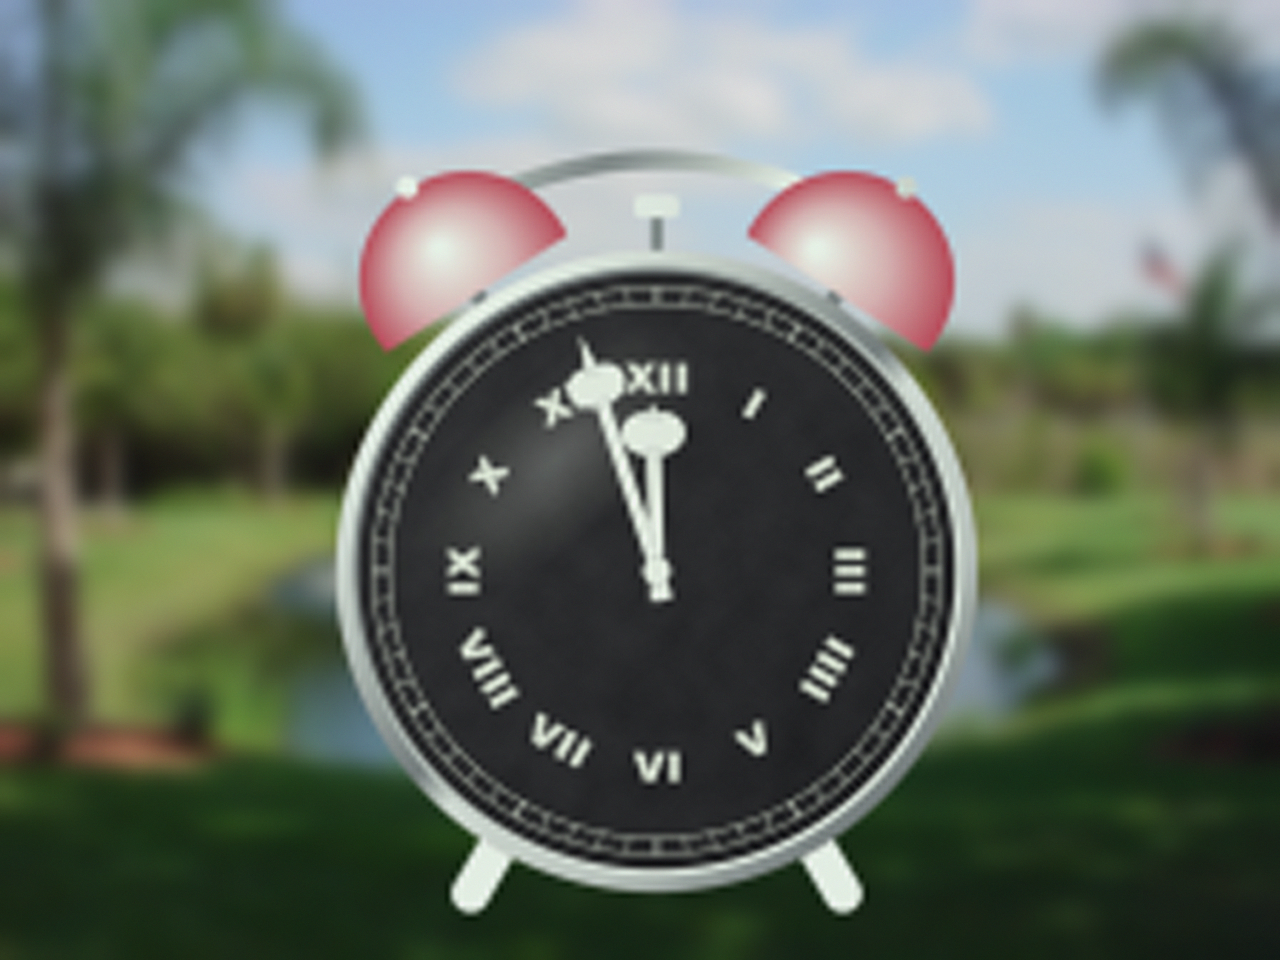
11:57
